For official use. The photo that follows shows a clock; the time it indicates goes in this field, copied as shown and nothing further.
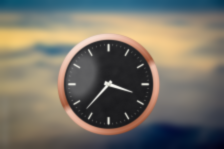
3:37
